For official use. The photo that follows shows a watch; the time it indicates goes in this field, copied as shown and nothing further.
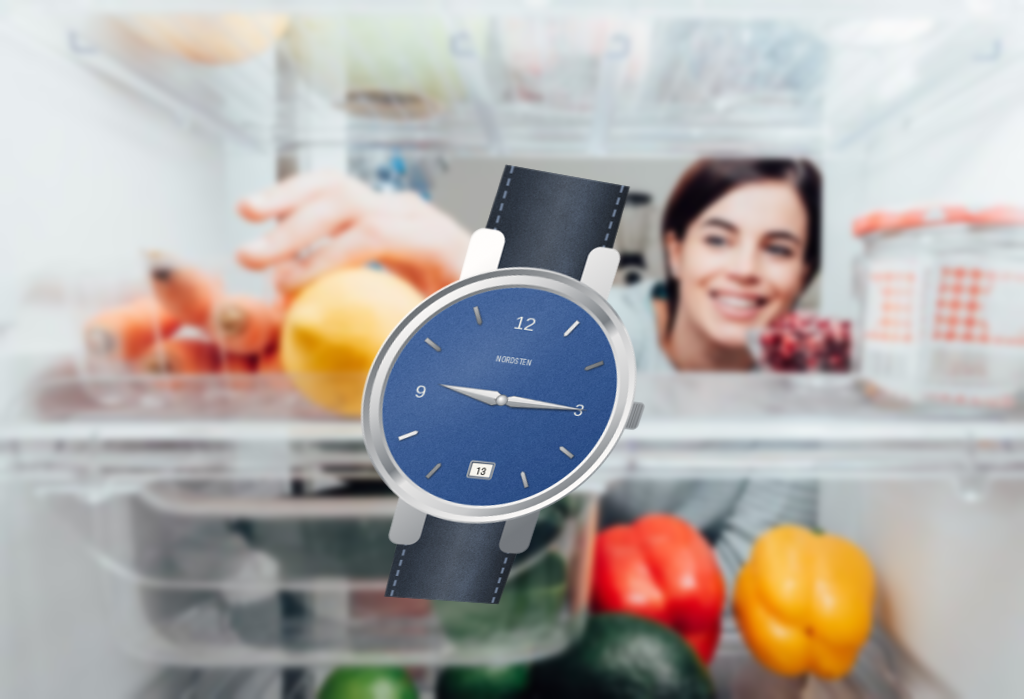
9:15
